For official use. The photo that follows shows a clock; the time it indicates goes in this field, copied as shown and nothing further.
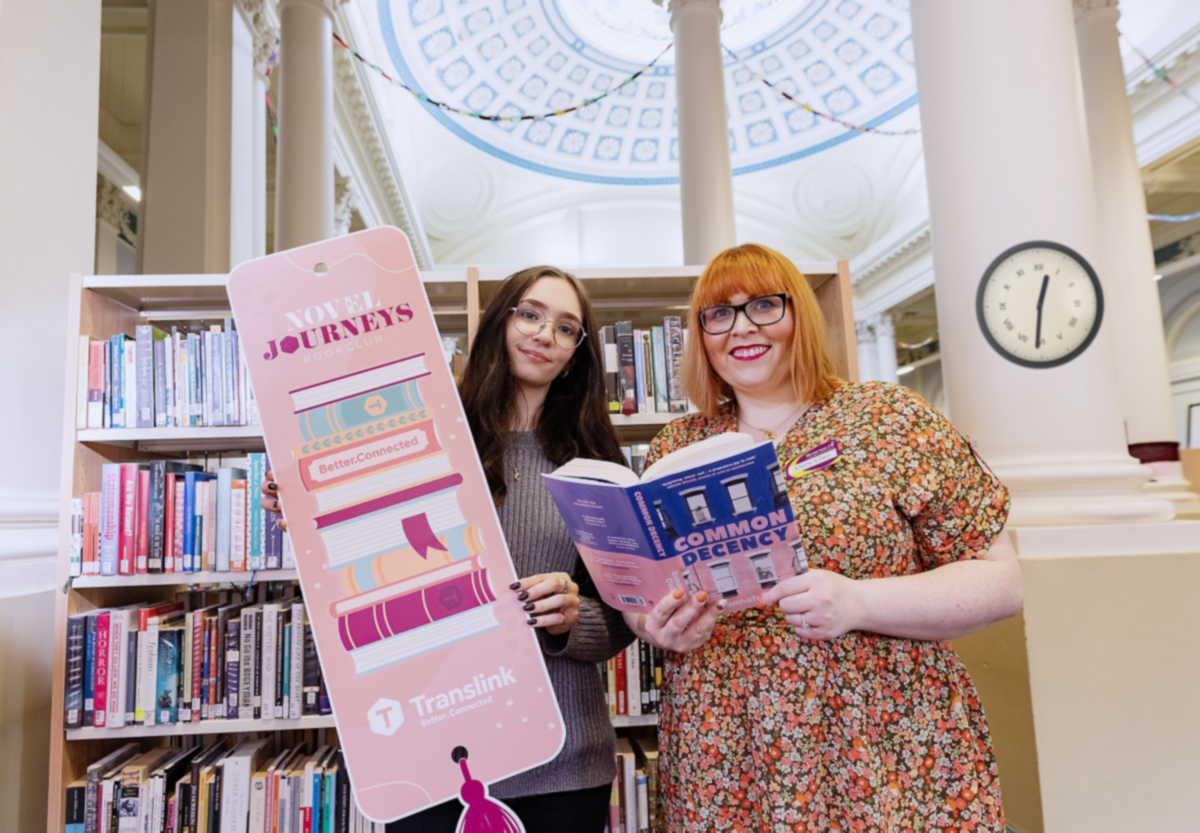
12:31
